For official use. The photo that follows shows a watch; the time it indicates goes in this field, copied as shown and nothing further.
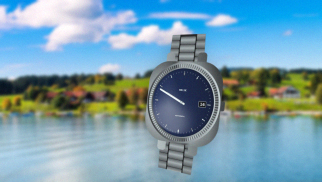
9:49
